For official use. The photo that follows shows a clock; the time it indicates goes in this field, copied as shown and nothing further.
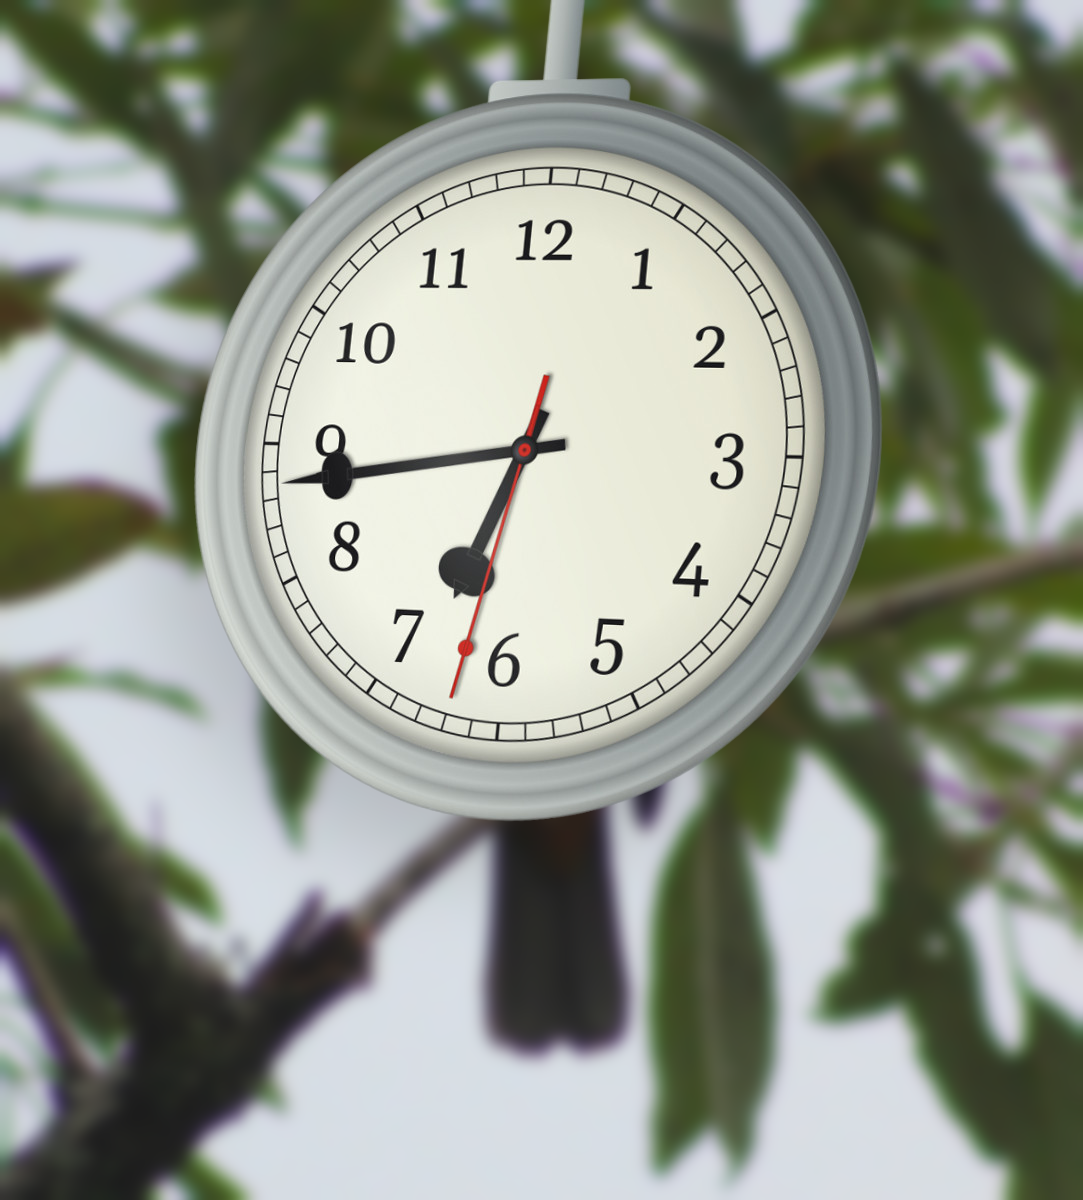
6:43:32
